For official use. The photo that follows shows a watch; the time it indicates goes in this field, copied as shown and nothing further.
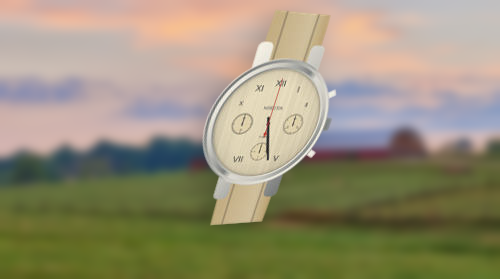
5:27
